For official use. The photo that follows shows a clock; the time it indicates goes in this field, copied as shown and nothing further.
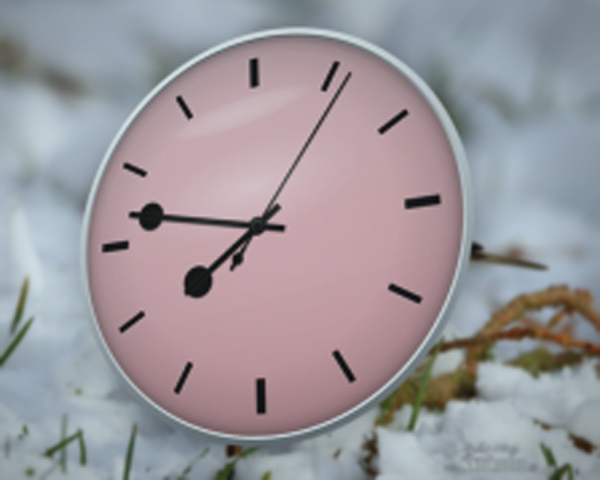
7:47:06
